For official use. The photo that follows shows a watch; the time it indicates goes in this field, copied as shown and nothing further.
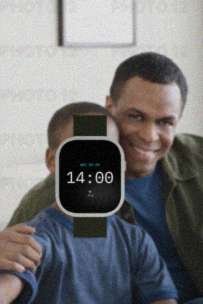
14:00
